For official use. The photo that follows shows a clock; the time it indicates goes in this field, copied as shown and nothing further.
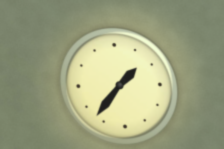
1:37
